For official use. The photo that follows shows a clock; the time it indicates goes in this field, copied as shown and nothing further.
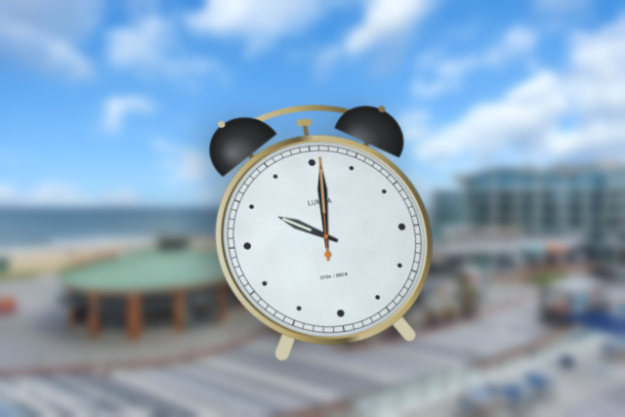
10:01:01
